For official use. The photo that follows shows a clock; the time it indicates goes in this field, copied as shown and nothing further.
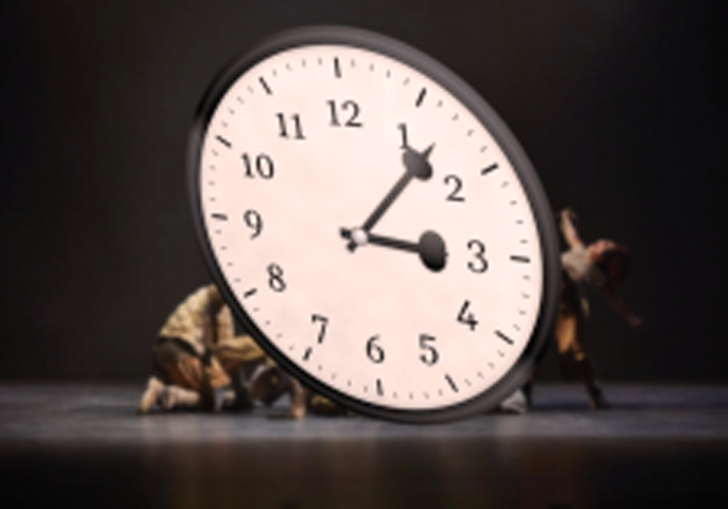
3:07
